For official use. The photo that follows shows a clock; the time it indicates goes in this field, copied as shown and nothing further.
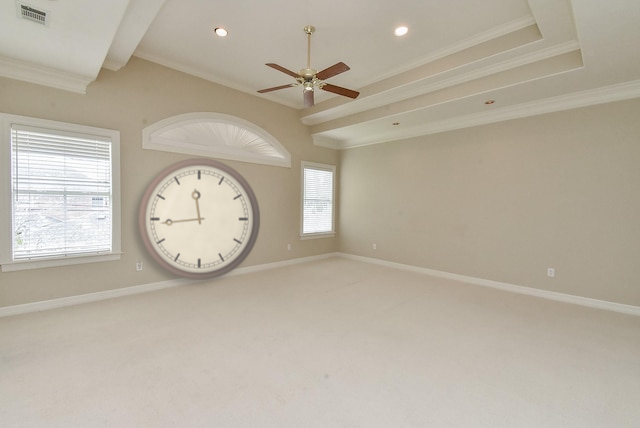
11:44
